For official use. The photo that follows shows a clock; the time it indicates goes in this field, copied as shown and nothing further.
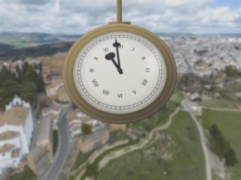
10:59
